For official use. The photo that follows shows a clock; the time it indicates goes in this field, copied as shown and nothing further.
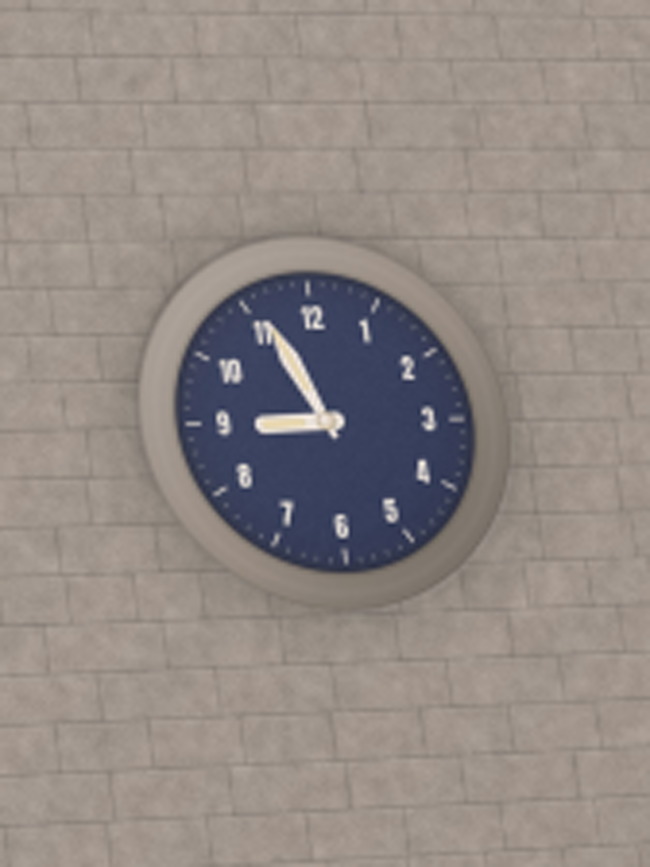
8:56
